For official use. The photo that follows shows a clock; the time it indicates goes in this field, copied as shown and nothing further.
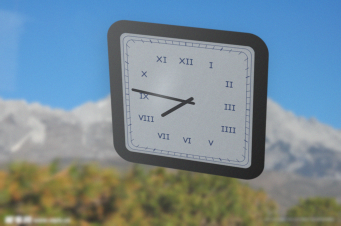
7:46
